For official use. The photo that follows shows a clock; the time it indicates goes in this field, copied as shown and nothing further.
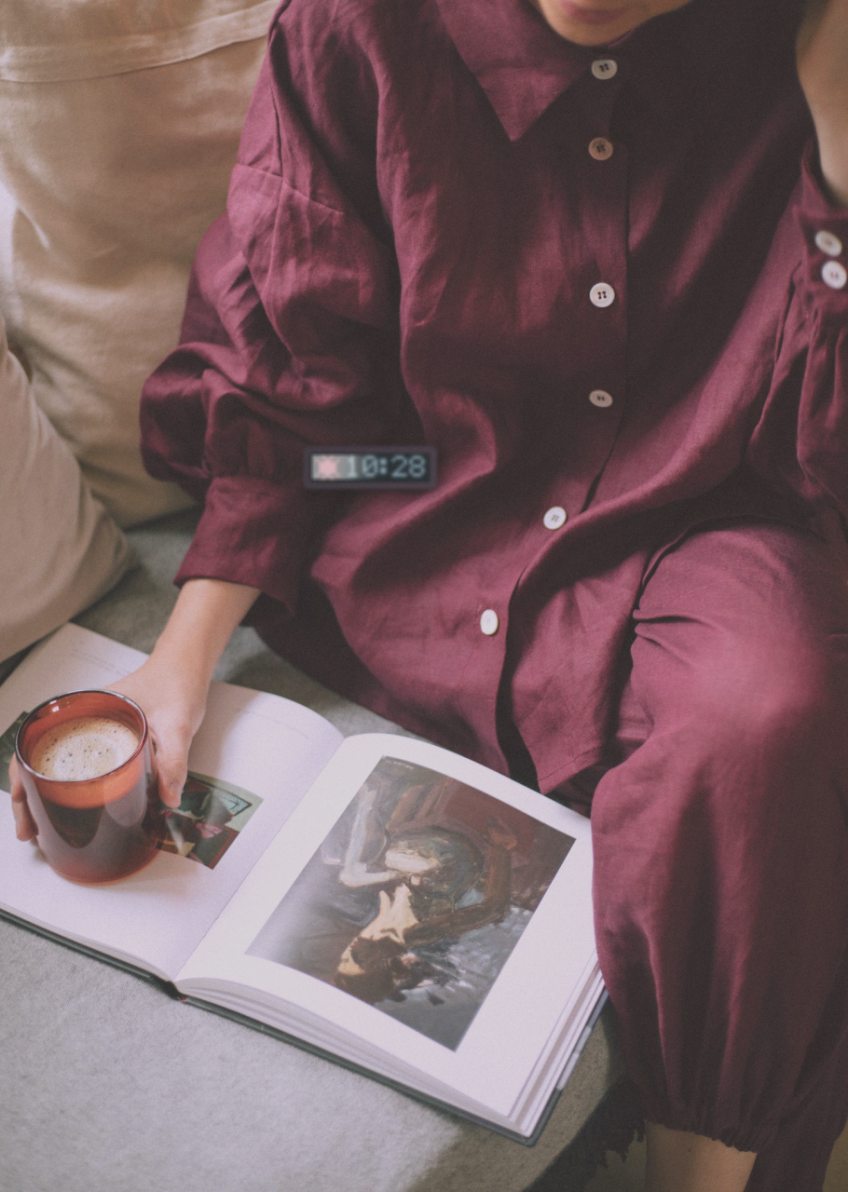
10:28
